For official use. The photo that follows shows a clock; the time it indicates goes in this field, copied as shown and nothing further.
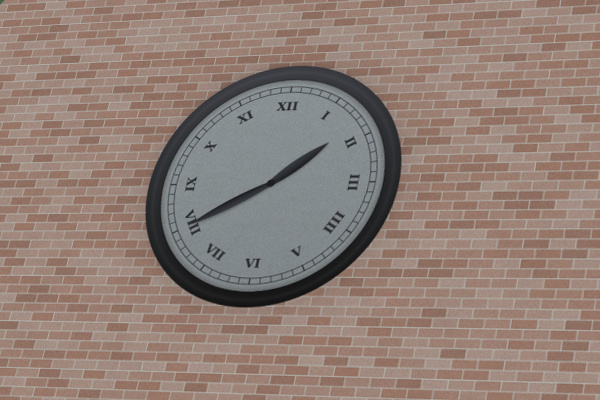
1:40
